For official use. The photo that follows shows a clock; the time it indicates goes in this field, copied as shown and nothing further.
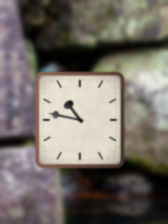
10:47
